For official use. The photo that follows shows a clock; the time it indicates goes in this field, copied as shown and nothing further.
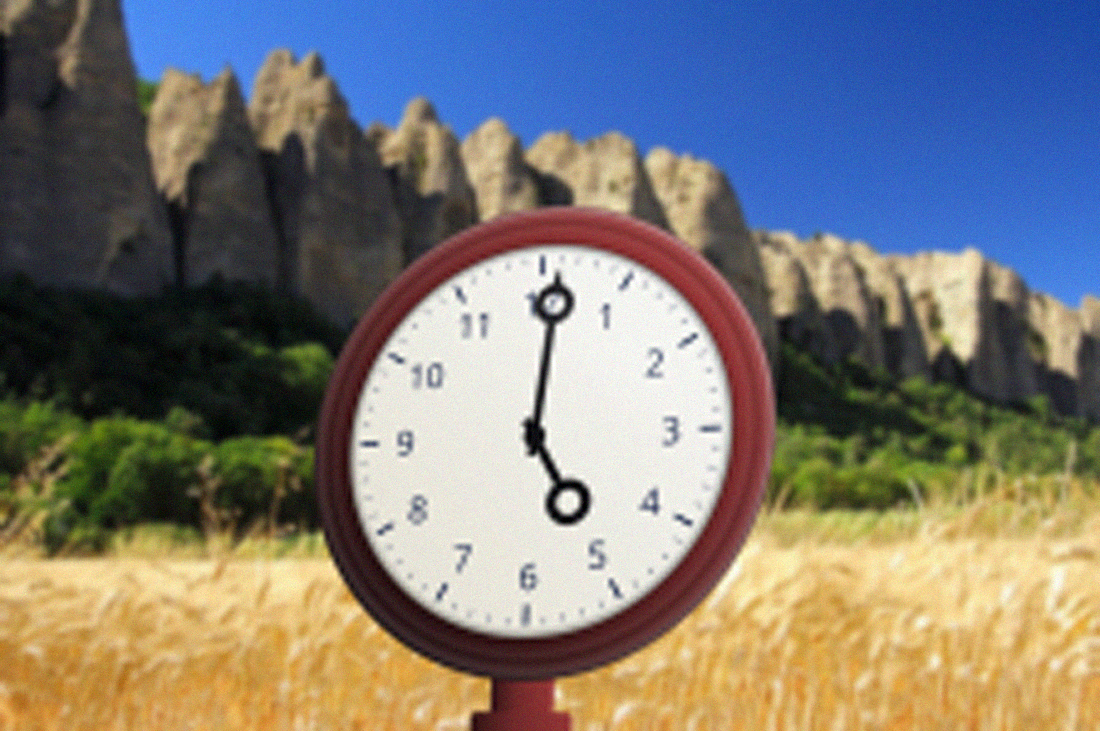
5:01
